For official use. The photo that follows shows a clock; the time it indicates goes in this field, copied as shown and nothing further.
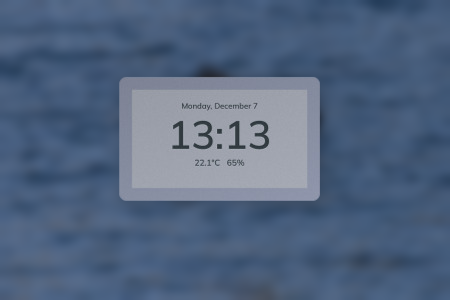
13:13
